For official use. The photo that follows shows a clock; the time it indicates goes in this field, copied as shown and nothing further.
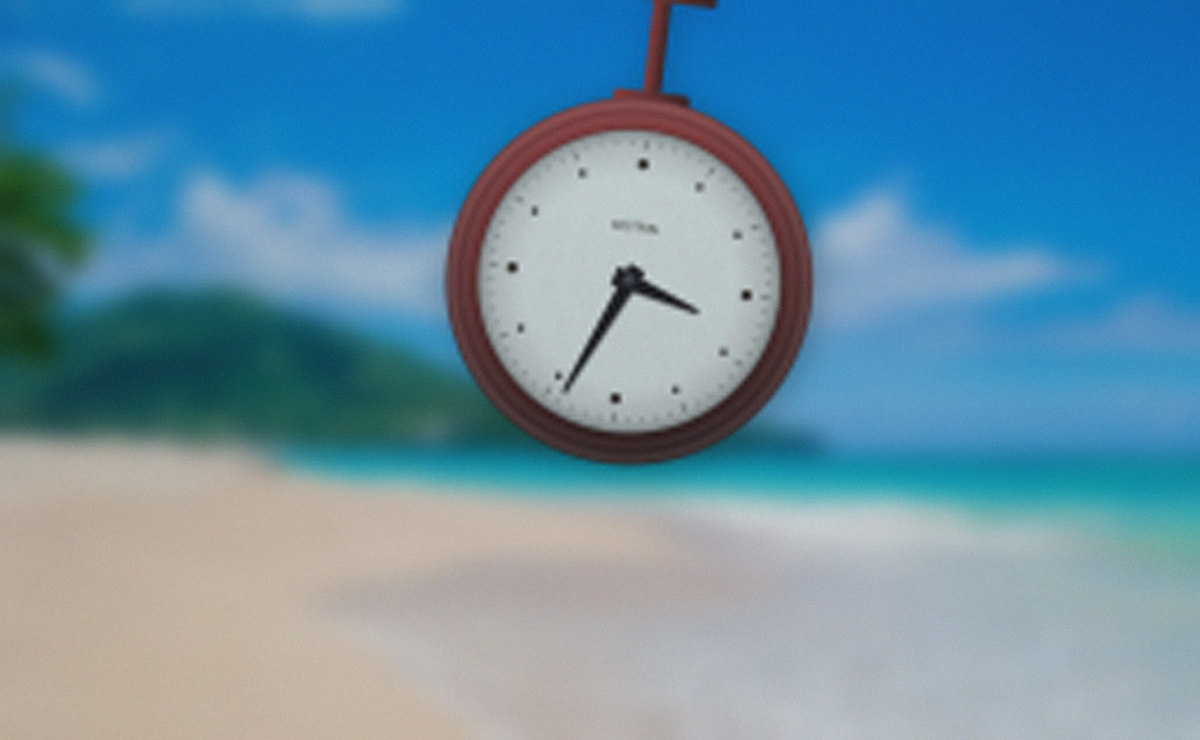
3:34
